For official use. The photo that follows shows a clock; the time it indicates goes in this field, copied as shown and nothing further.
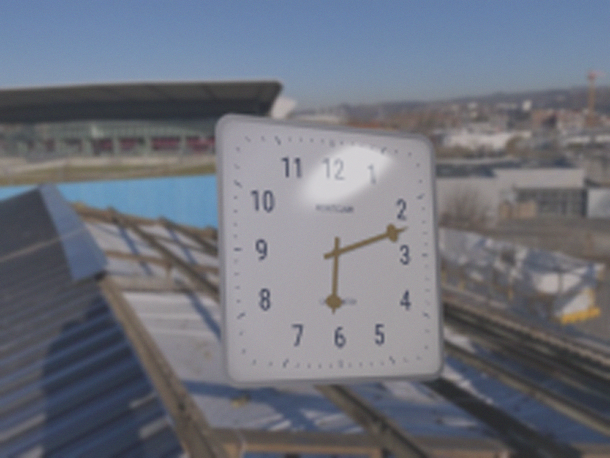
6:12
